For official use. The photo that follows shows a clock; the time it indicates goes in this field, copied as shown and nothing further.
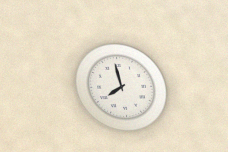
7:59
